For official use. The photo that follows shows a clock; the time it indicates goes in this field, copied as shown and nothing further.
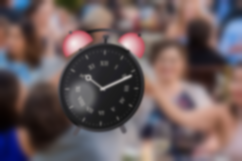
10:11
